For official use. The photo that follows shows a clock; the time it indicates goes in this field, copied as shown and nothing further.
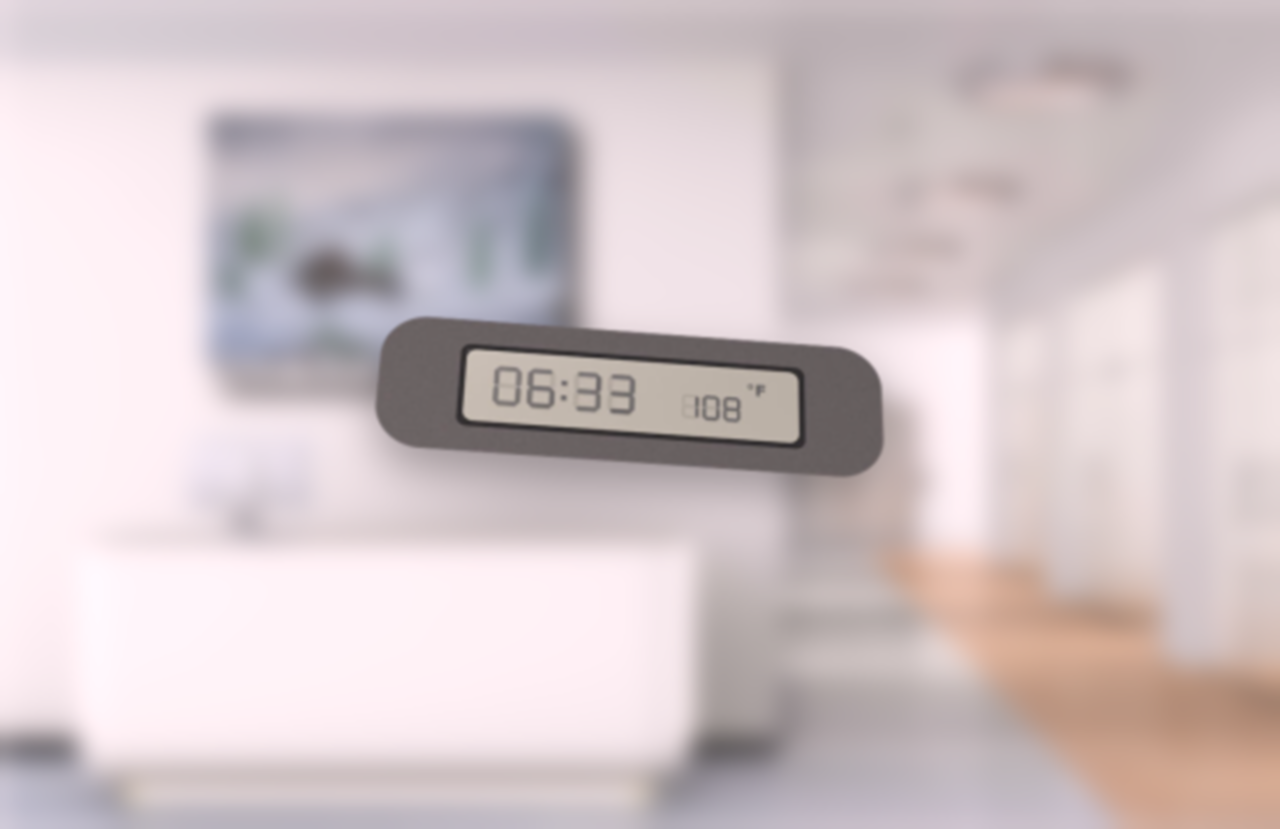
6:33
